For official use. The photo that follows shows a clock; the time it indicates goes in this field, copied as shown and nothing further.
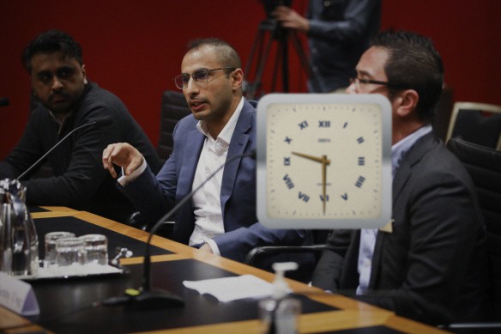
9:30
